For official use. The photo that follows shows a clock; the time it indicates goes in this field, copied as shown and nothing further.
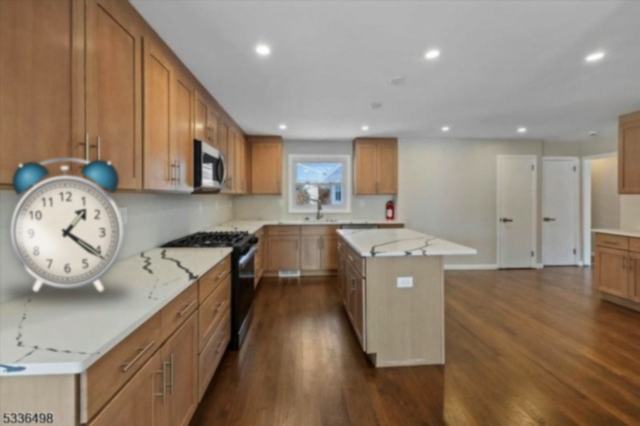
1:21
